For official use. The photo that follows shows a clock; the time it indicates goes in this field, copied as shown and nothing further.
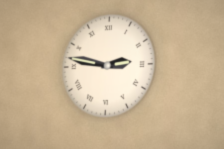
2:47
